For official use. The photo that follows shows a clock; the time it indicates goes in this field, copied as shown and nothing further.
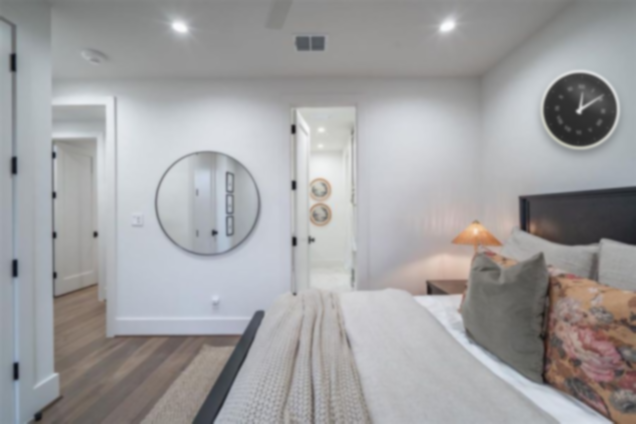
12:09
